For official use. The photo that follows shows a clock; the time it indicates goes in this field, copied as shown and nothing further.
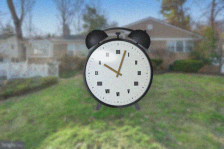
10:03
